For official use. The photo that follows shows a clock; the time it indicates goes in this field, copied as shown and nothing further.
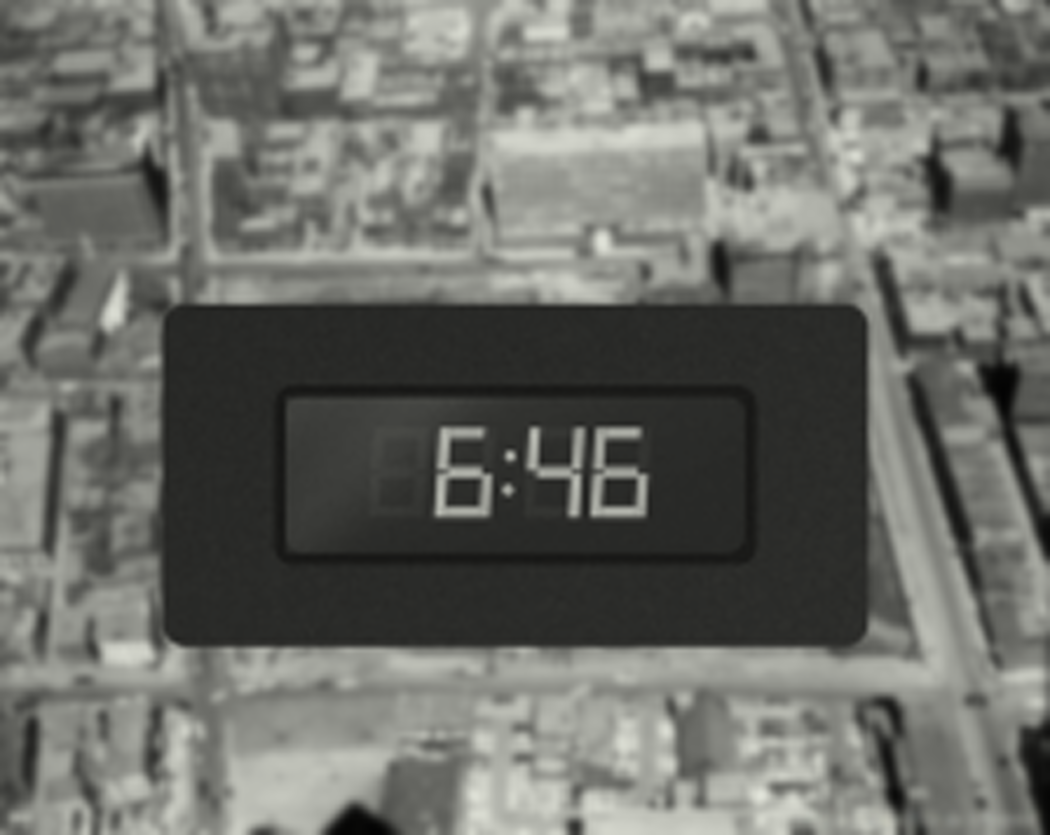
6:46
